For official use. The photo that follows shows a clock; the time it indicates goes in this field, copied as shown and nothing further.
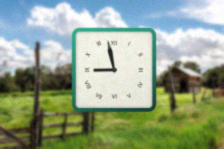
8:58
